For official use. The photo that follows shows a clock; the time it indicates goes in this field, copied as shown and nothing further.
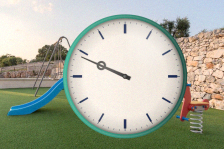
9:49
